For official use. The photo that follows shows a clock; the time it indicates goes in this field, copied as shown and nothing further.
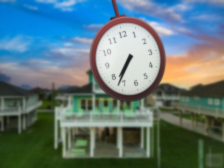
7:37
